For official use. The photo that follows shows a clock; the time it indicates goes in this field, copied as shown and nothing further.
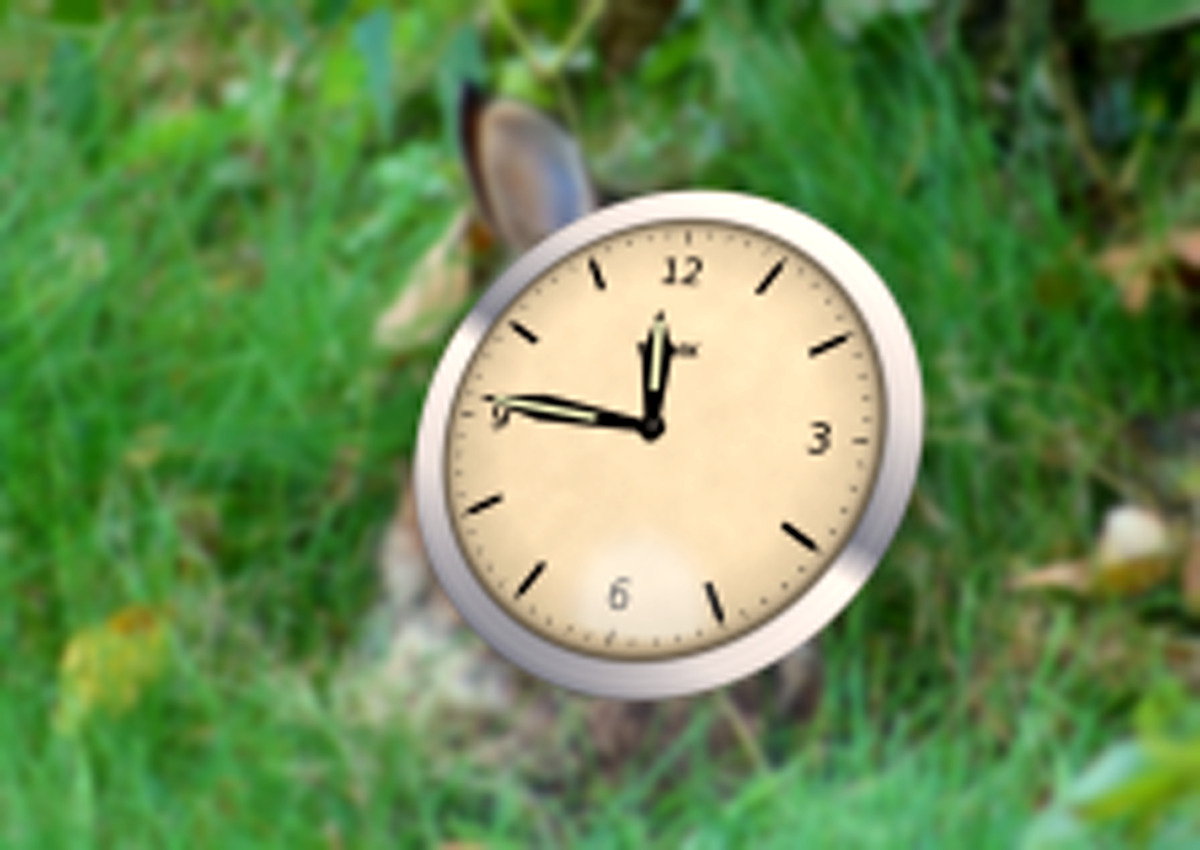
11:46
